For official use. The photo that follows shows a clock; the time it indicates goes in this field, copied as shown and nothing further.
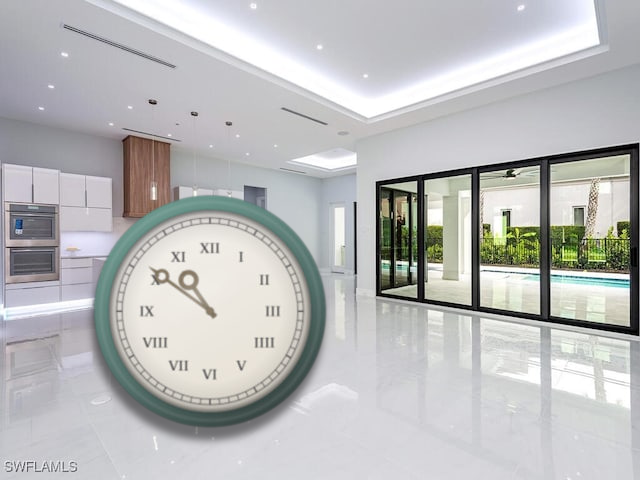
10:51
